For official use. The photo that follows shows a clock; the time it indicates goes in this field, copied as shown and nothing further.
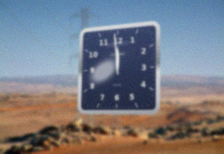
11:59
